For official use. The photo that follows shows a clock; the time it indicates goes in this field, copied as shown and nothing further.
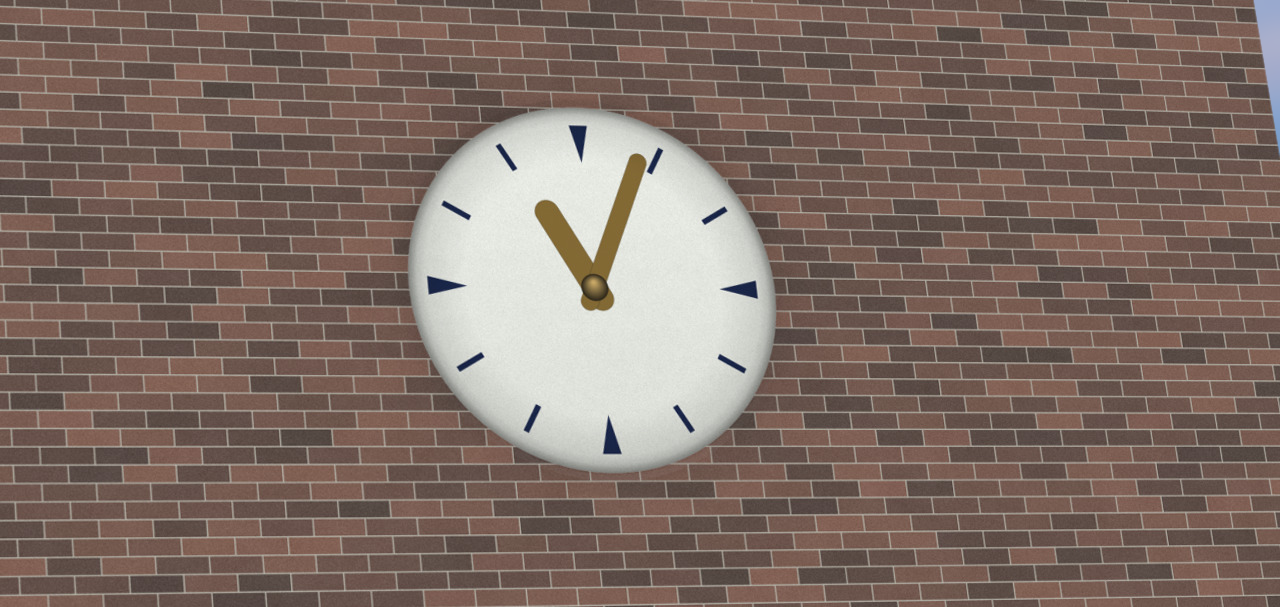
11:04
